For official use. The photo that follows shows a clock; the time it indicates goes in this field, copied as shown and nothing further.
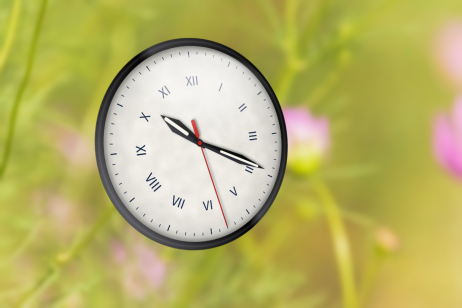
10:19:28
